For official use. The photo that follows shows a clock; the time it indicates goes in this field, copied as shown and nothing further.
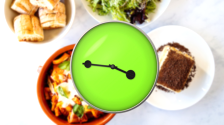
3:46
